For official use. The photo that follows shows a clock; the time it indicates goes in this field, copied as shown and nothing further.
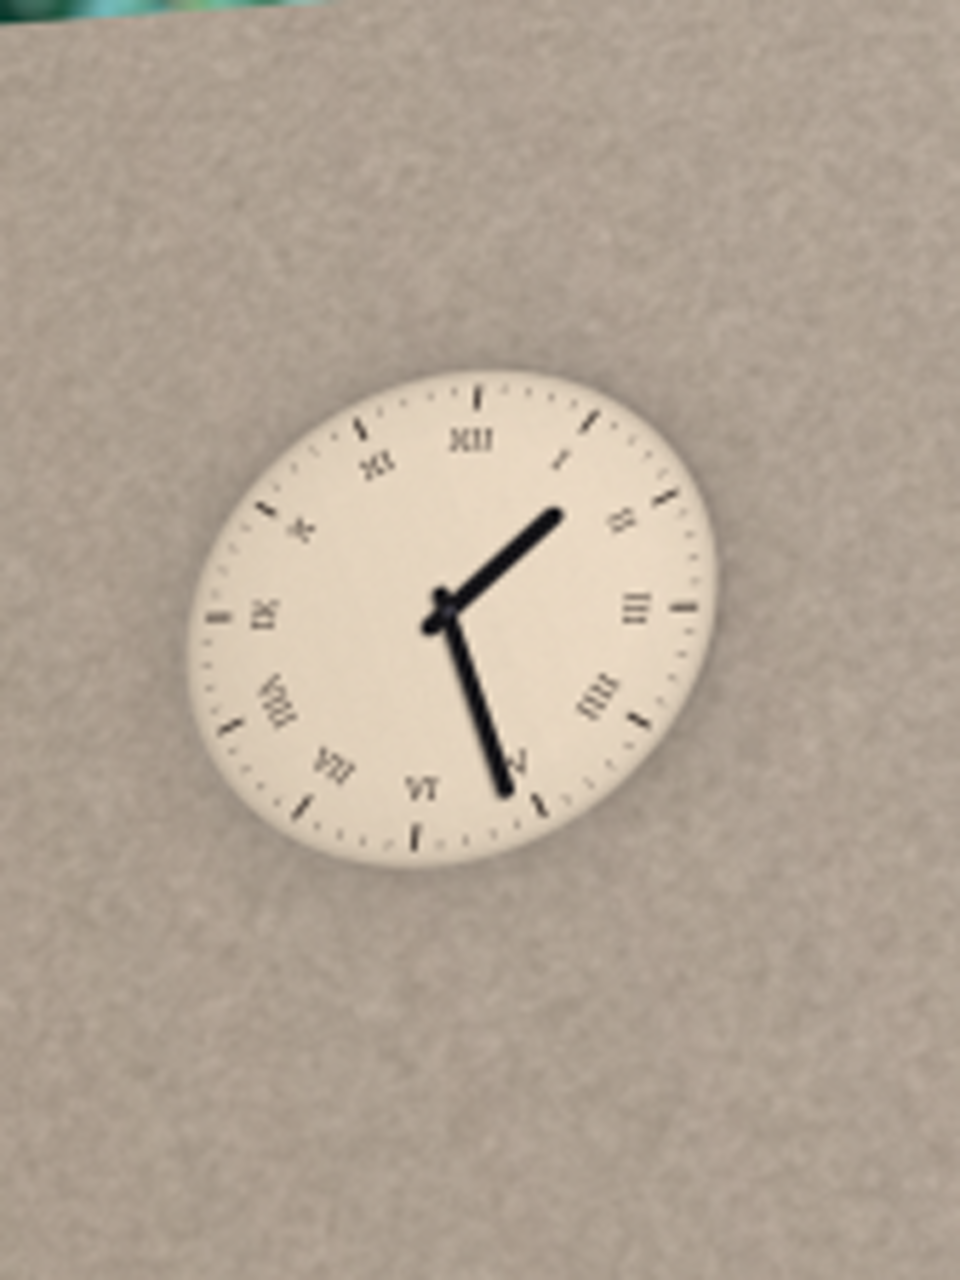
1:26
